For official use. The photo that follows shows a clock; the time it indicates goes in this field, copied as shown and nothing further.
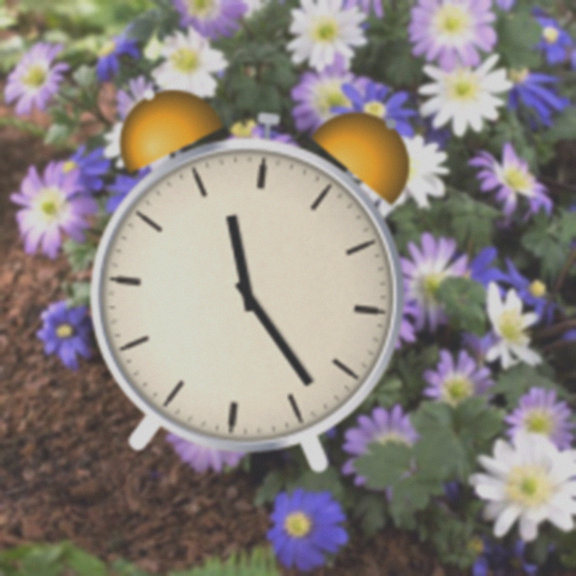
11:23
